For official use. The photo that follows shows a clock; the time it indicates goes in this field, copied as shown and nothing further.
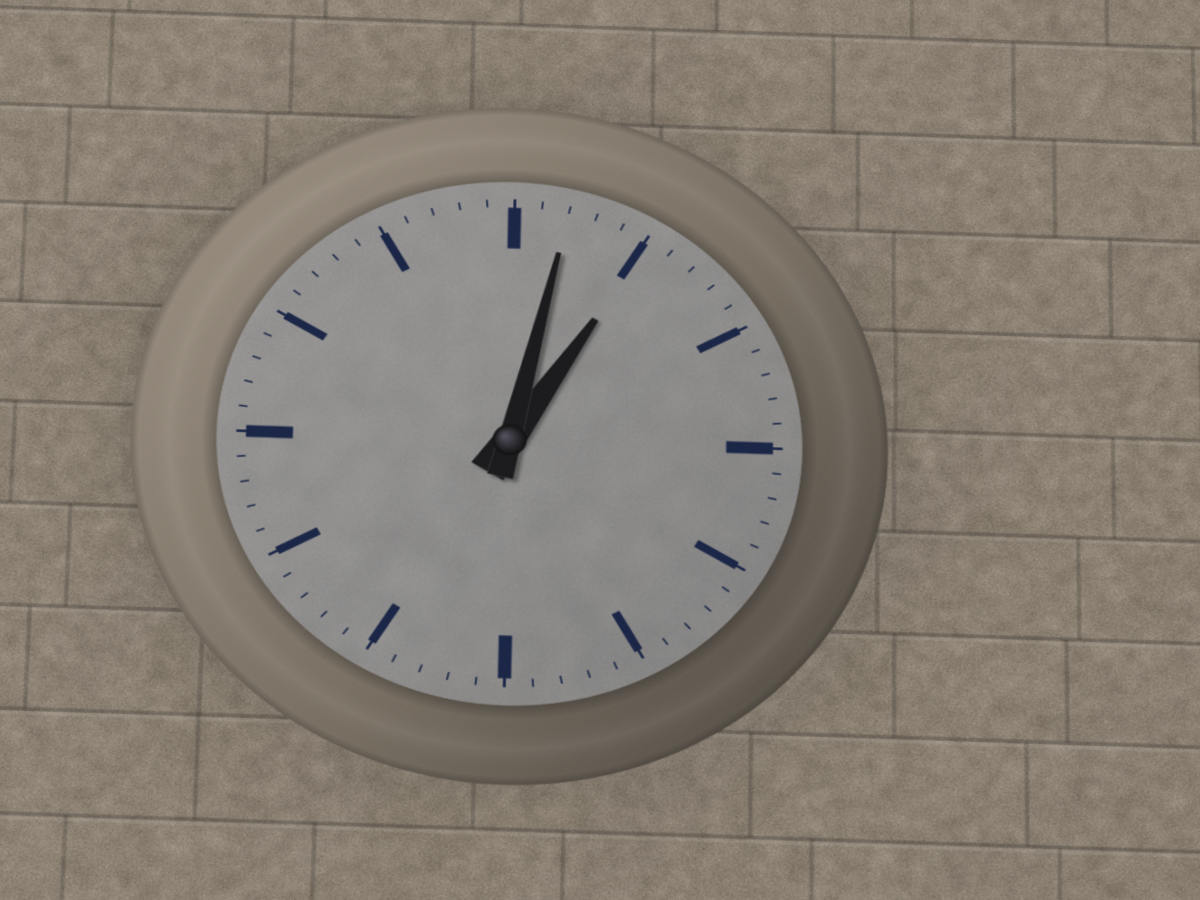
1:02
